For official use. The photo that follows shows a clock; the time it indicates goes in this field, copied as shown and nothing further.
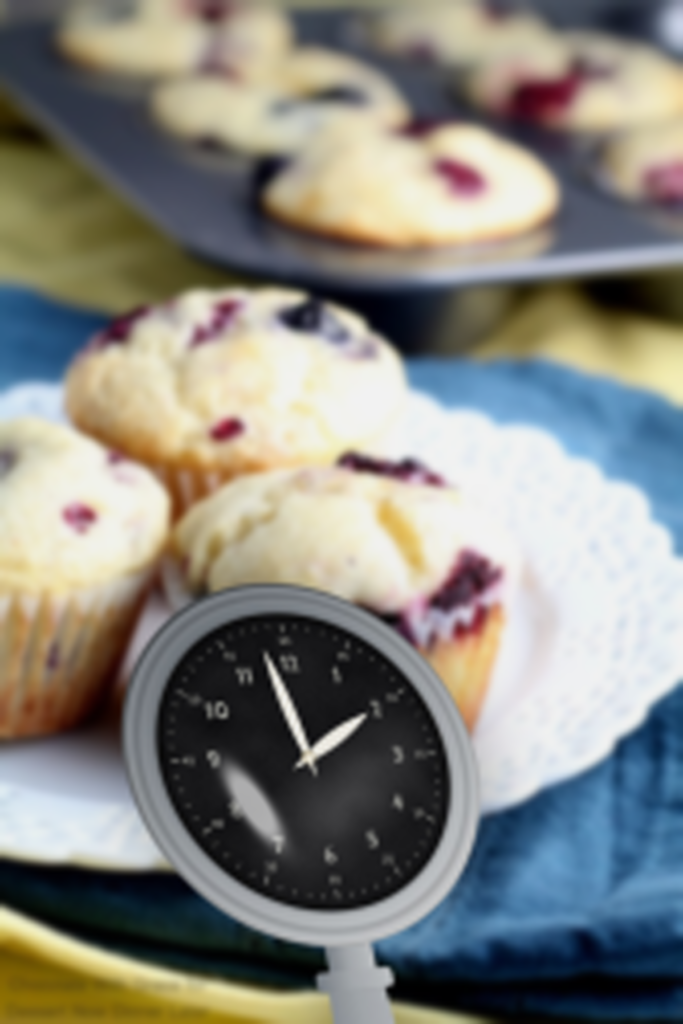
1:58
